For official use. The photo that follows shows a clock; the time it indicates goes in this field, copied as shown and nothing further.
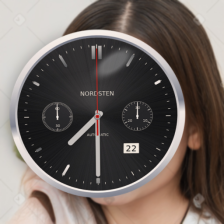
7:30
